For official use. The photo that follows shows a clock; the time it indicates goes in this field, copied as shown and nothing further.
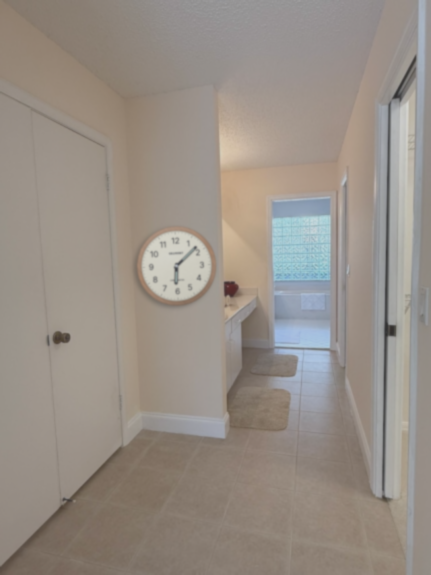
6:08
